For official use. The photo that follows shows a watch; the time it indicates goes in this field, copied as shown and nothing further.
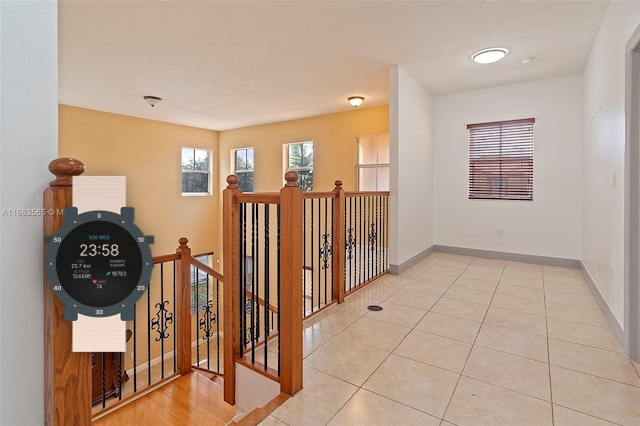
23:58
